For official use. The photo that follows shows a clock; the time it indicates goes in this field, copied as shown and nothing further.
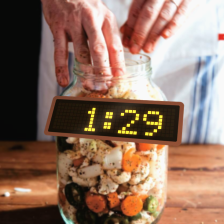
1:29
